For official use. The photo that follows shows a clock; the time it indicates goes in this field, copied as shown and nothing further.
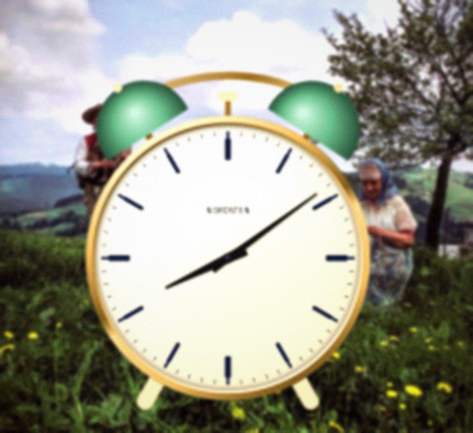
8:09
